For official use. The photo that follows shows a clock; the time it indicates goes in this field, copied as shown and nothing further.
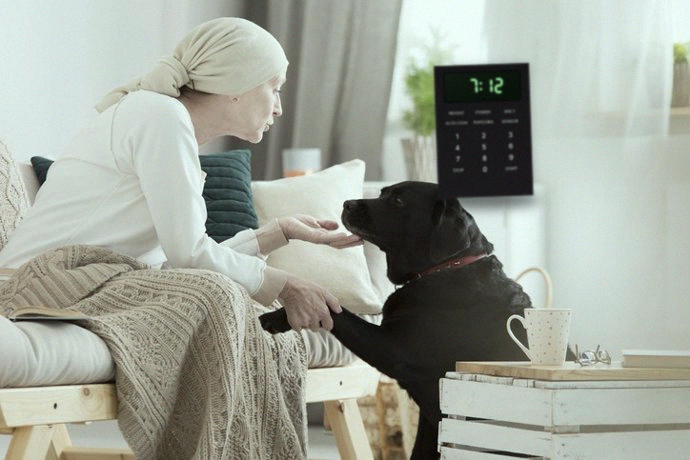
7:12
